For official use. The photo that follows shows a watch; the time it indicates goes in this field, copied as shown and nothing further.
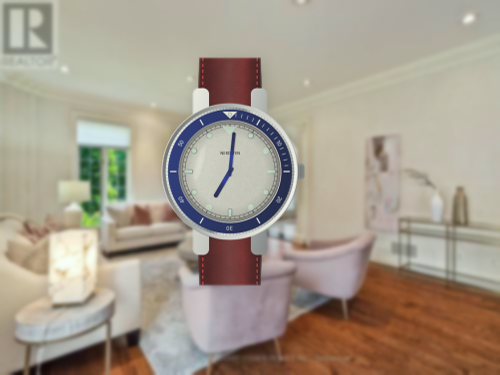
7:01
